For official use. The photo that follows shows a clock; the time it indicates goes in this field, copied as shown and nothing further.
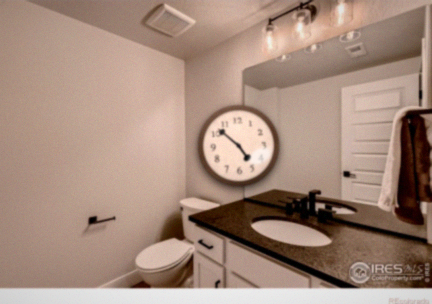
4:52
